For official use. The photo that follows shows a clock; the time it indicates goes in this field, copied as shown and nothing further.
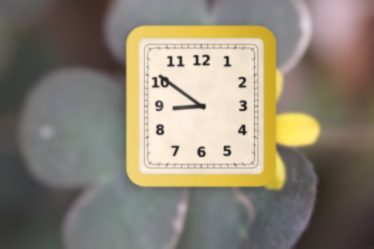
8:51
